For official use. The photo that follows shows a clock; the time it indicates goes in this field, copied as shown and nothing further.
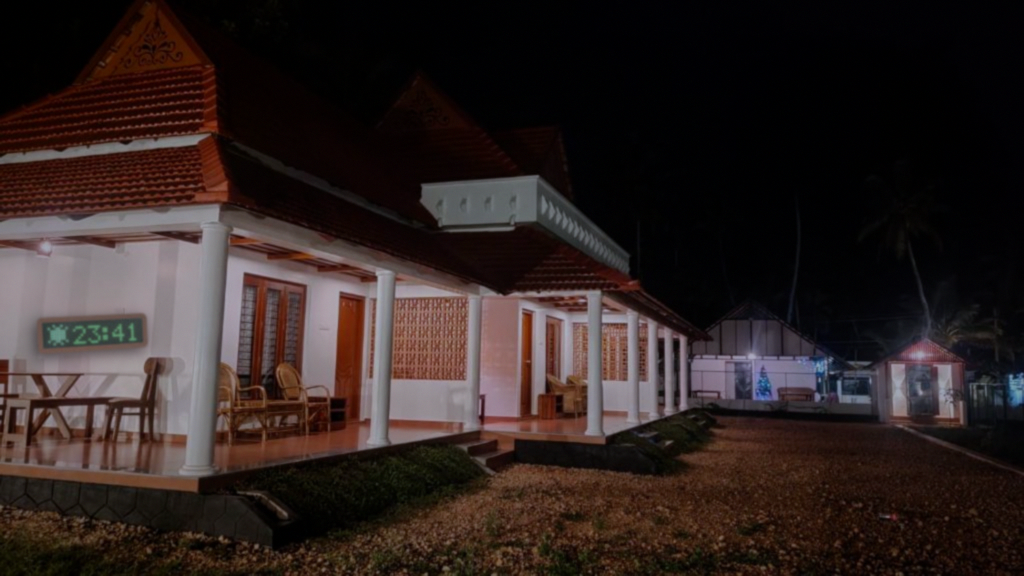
23:41
